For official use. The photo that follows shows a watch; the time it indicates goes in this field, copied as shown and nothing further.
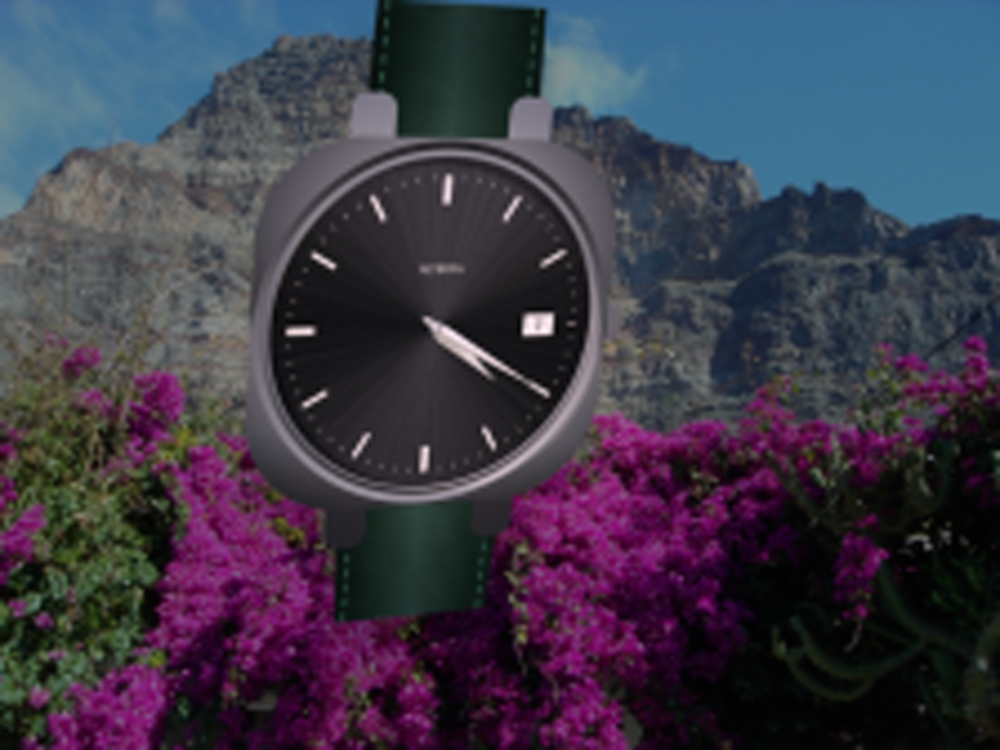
4:20
